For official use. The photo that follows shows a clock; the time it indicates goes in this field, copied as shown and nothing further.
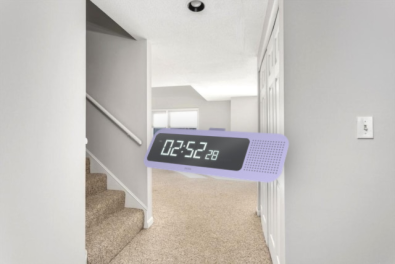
2:52:28
